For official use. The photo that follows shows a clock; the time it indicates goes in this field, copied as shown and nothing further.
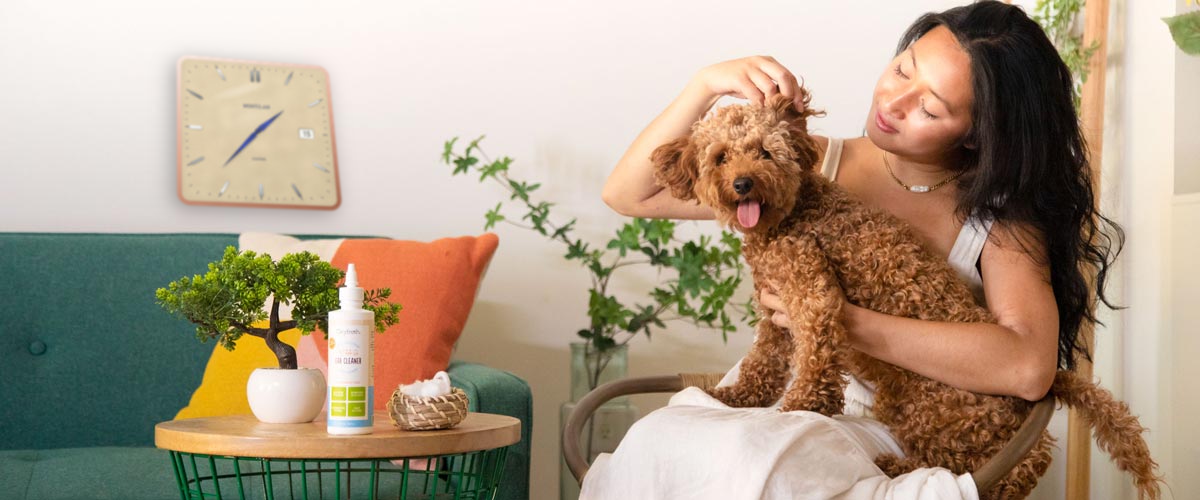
1:37
